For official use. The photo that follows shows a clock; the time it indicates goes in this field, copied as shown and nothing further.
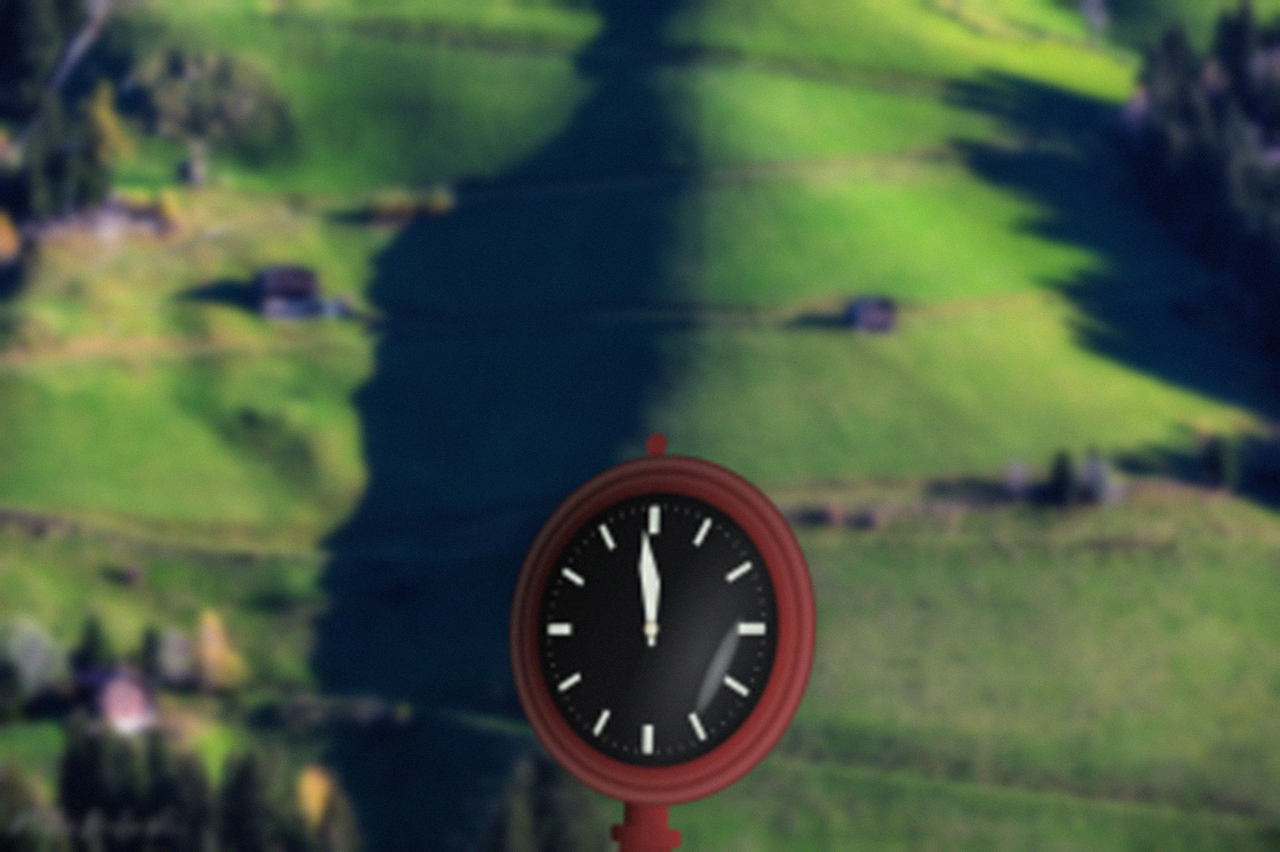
11:59
